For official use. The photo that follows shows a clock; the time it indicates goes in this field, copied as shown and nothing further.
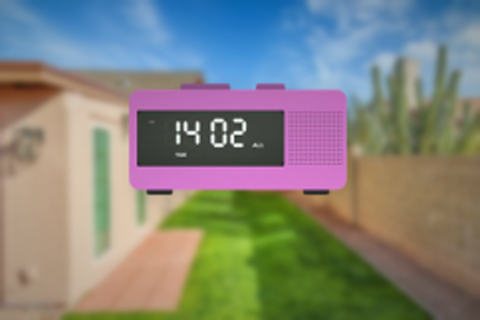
14:02
